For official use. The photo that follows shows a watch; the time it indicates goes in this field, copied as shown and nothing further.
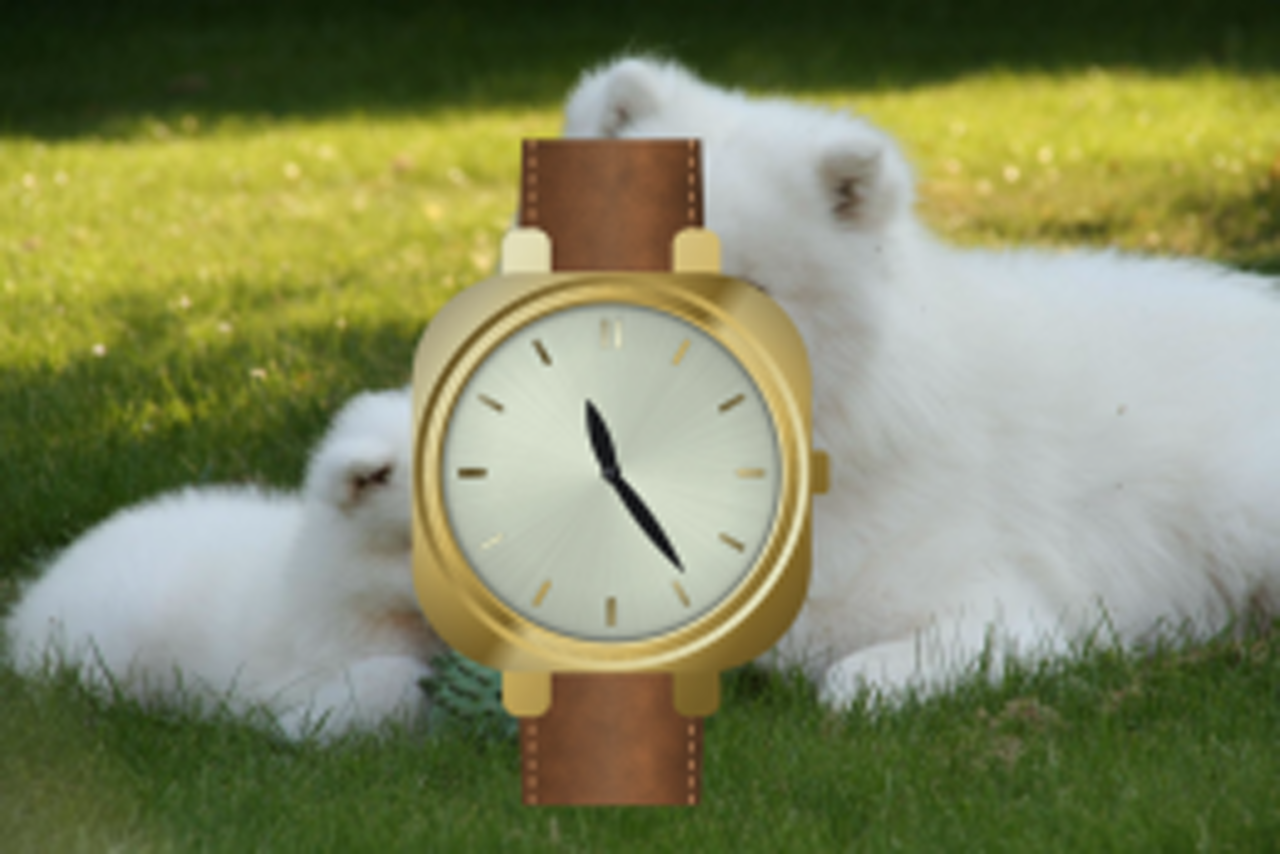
11:24
